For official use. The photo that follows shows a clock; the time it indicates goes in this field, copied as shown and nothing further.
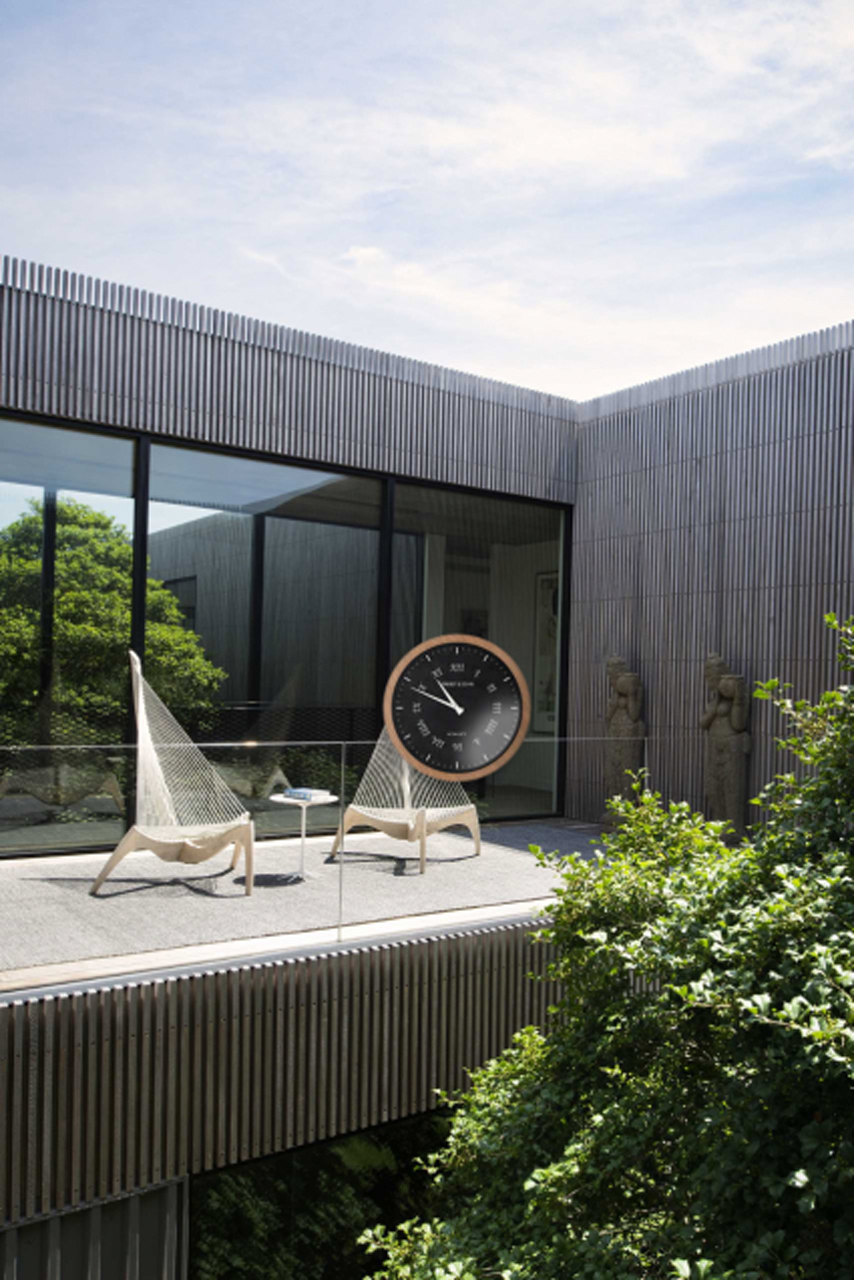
10:49
